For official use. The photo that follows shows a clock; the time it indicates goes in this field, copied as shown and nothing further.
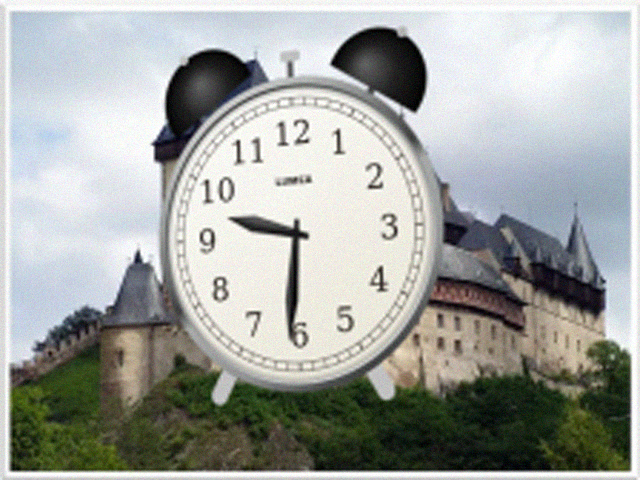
9:31
